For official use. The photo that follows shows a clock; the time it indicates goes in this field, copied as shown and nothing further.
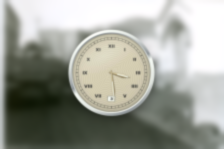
3:29
